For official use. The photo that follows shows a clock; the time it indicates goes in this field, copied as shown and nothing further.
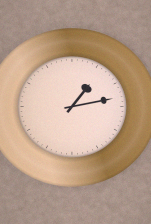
1:13
